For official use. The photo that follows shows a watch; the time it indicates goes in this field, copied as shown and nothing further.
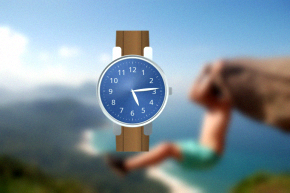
5:14
